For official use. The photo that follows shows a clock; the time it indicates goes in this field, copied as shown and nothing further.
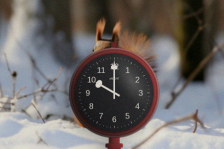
10:00
